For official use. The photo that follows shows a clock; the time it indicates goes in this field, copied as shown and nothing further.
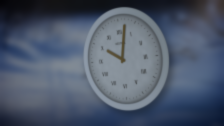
10:02
